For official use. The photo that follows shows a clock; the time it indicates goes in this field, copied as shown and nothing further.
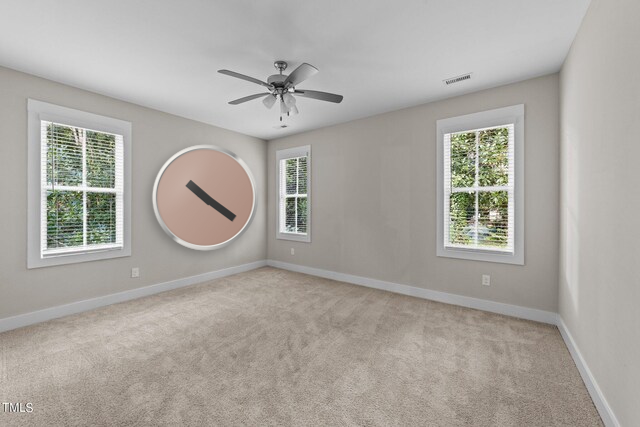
10:21
